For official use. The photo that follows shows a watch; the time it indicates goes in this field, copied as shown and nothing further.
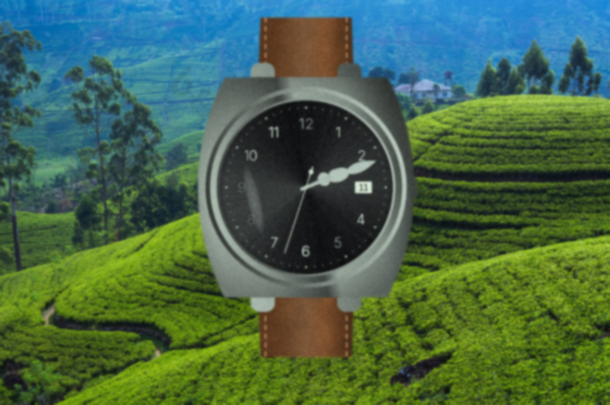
2:11:33
